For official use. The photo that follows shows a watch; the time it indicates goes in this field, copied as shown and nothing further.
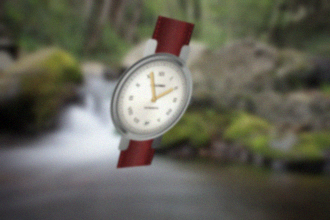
1:56
